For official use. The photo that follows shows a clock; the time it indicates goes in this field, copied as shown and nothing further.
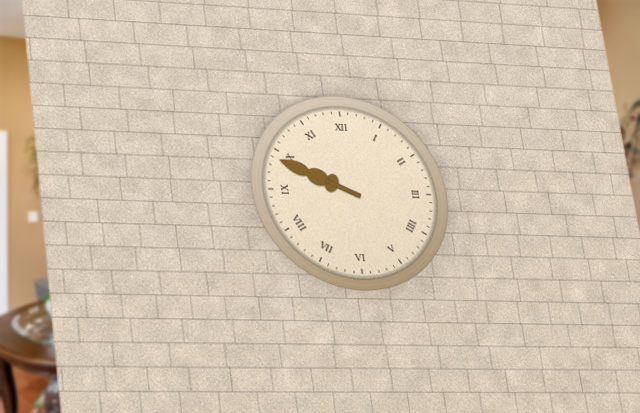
9:49
